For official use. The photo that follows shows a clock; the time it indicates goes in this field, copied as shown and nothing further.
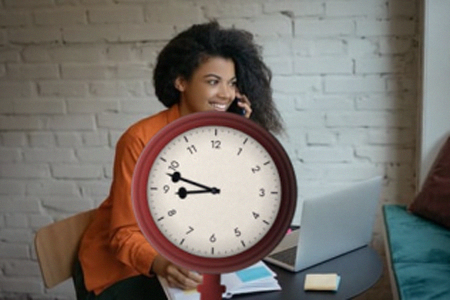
8:48
